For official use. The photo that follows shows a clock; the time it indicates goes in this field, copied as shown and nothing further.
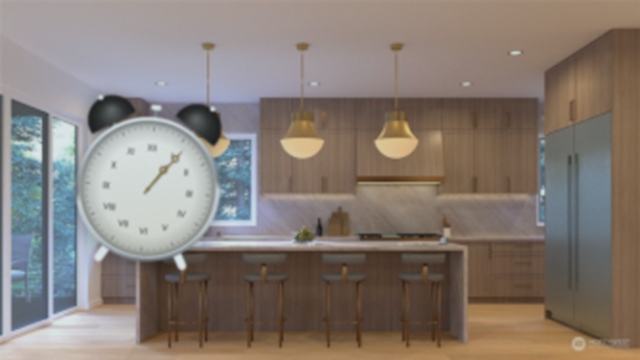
1:06
